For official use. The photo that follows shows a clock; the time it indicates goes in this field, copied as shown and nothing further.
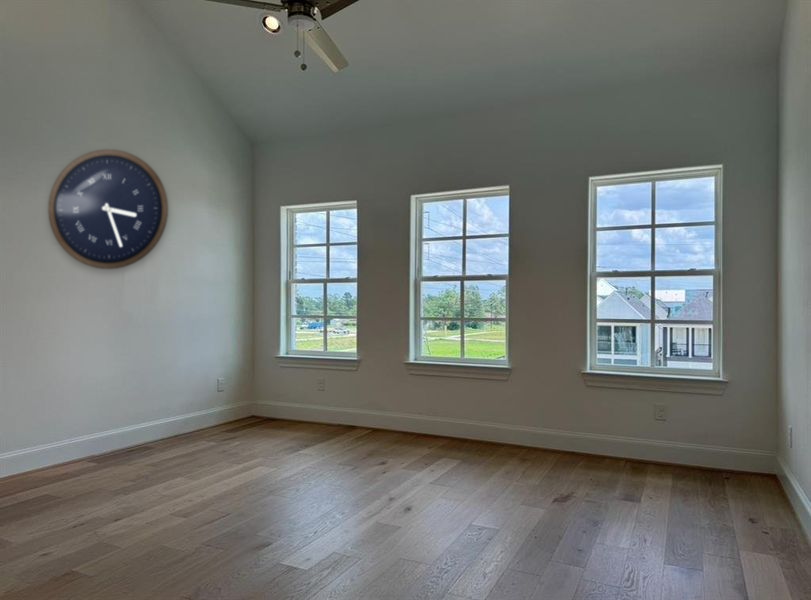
3:27
